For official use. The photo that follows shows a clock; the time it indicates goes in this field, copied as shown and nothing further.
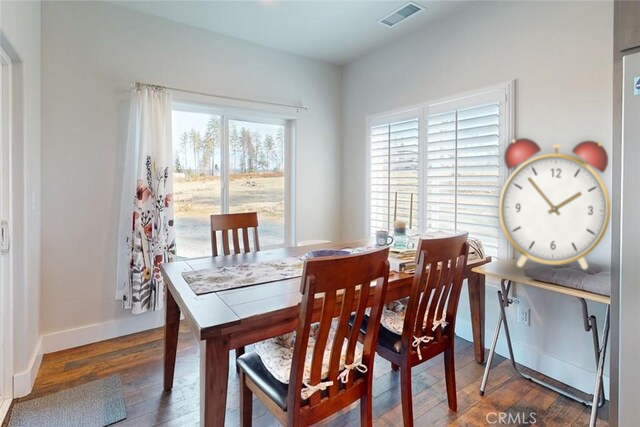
1:53
